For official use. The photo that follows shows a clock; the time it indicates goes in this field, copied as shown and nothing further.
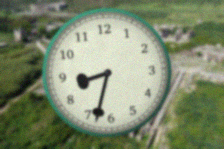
8:33
